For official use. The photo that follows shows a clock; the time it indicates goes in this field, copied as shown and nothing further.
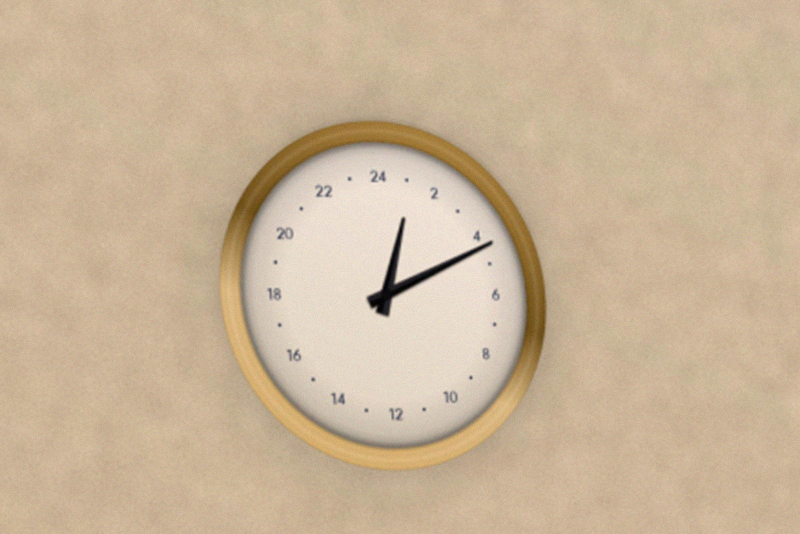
1:11
